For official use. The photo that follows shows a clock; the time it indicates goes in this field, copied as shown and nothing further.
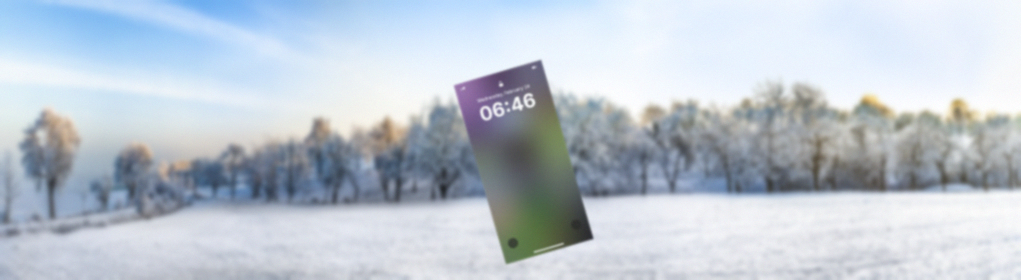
6:46
